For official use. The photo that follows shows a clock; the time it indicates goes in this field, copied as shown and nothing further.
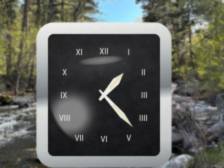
1:23
